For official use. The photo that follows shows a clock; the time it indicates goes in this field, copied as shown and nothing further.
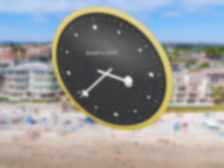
3:39
